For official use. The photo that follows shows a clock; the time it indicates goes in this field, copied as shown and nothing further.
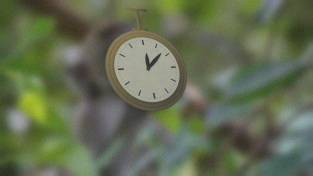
12:08
